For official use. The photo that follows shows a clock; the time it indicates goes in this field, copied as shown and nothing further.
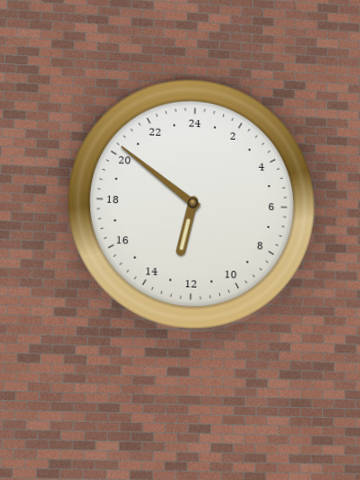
12:51
